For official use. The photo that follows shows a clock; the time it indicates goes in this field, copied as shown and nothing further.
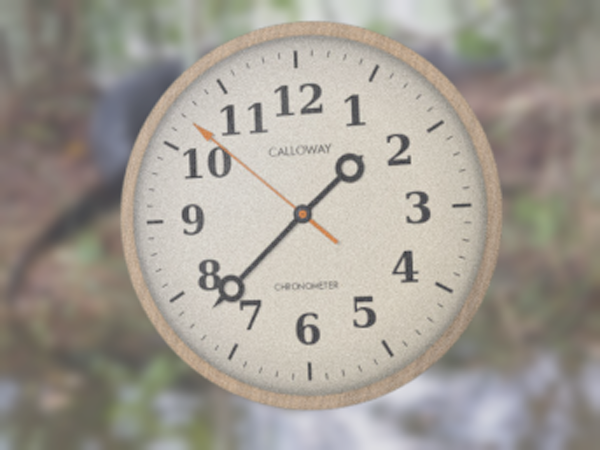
1:37:52
